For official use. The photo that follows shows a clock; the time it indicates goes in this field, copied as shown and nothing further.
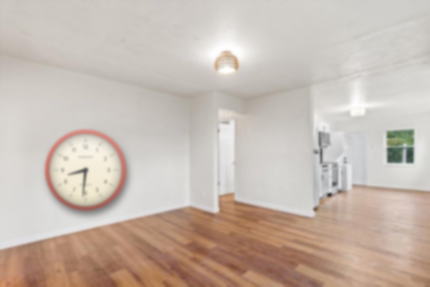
8:31
